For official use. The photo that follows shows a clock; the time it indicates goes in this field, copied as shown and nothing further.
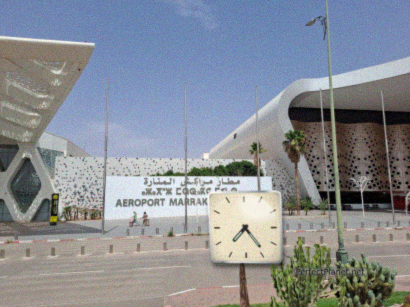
7:24
